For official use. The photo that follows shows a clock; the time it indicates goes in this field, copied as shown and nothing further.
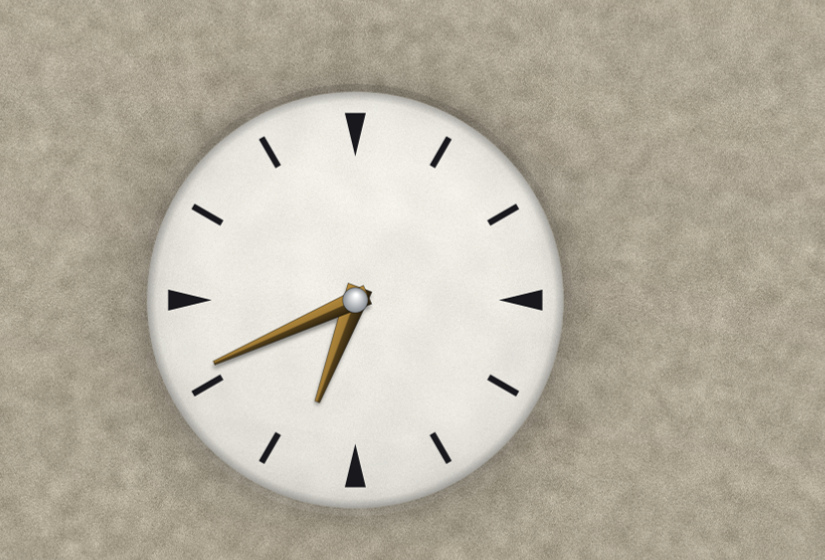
6:41
